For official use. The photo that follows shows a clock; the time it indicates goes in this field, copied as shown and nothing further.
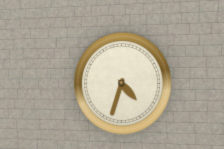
4:33
